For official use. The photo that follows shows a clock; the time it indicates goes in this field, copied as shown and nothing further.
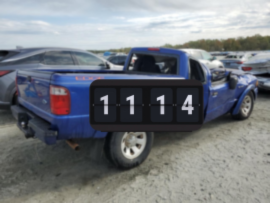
11:14
